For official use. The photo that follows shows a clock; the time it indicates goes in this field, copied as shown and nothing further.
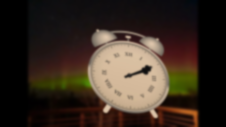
2:10
